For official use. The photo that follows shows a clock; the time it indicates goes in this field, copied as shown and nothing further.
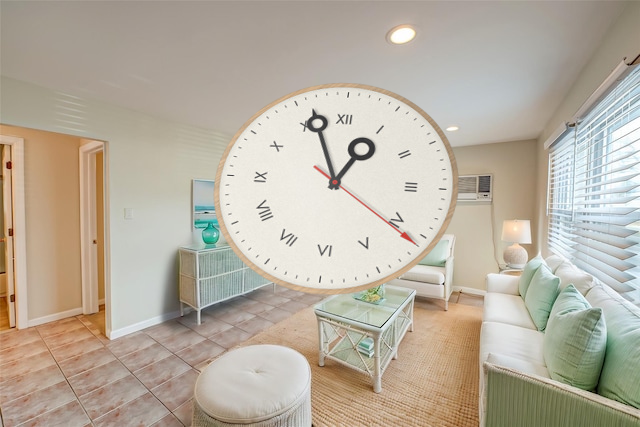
12:56:21
